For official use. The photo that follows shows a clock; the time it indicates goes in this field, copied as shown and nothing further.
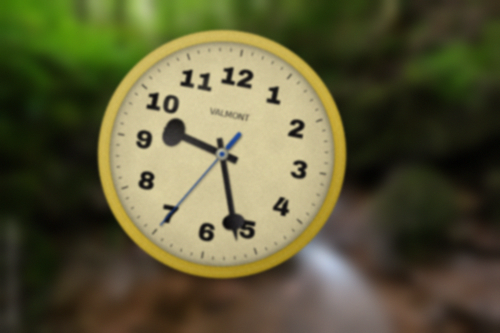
9:26:35
